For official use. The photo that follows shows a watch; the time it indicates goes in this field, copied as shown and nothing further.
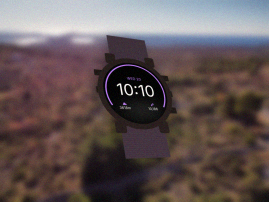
10:10
